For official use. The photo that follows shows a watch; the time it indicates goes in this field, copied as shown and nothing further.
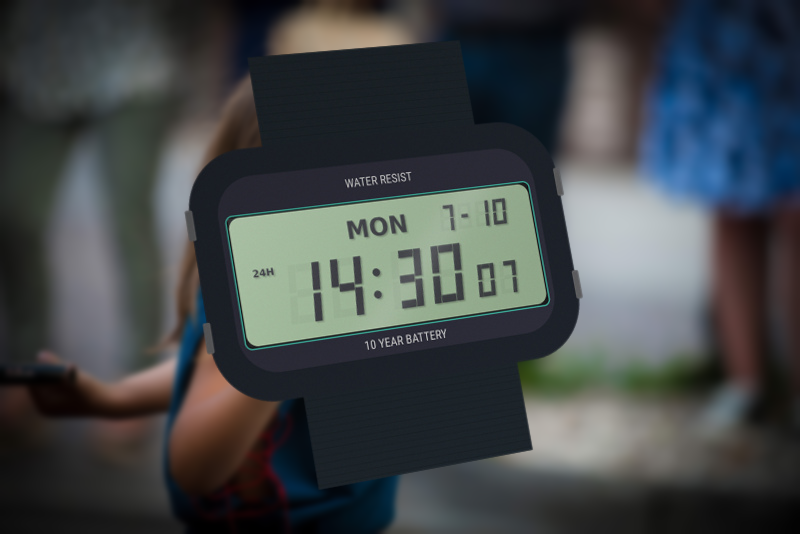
14:30:07
